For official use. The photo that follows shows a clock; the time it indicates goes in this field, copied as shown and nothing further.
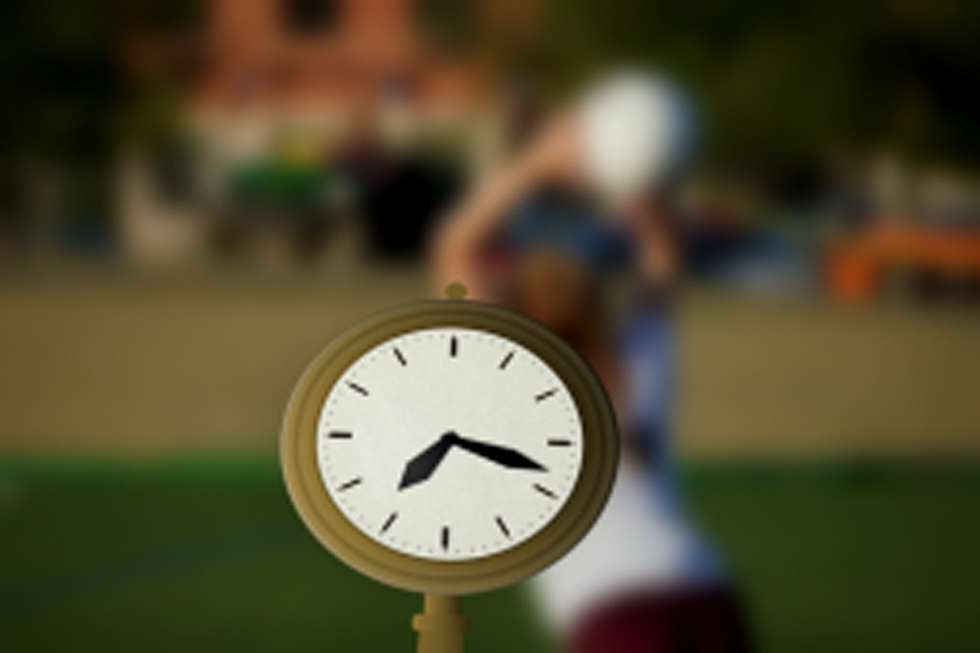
7:18
